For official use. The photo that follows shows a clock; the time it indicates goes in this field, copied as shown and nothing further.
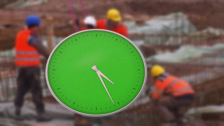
4:26
